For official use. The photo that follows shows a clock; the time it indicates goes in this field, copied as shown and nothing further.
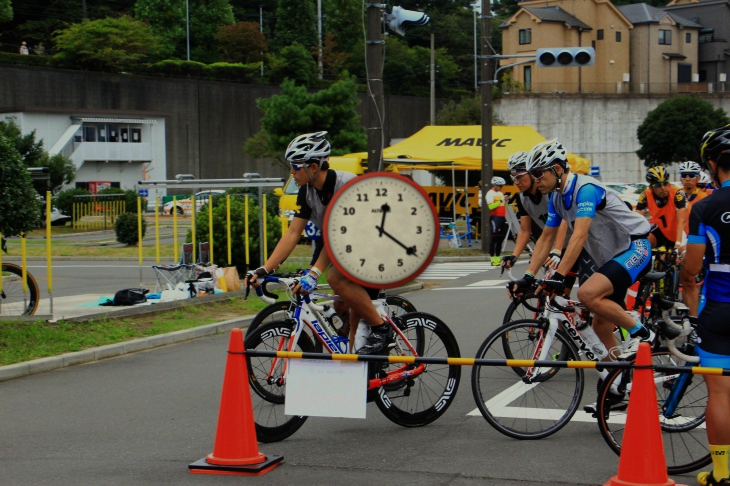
12:21
